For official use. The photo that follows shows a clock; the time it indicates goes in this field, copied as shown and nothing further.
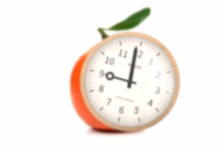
8:59
